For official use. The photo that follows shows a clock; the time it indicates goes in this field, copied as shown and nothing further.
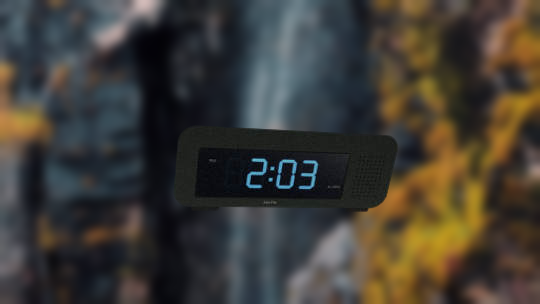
2:03
